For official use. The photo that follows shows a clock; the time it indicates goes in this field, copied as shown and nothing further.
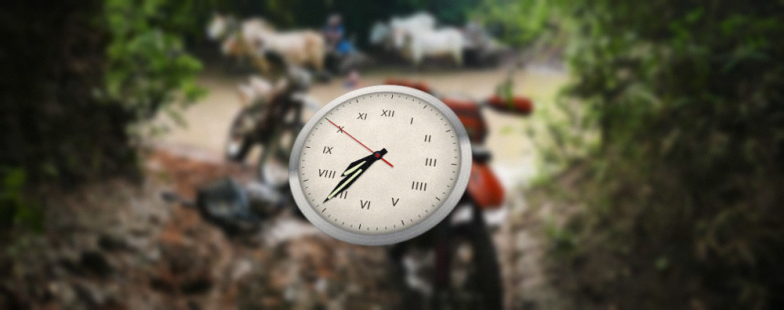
7:35:50
